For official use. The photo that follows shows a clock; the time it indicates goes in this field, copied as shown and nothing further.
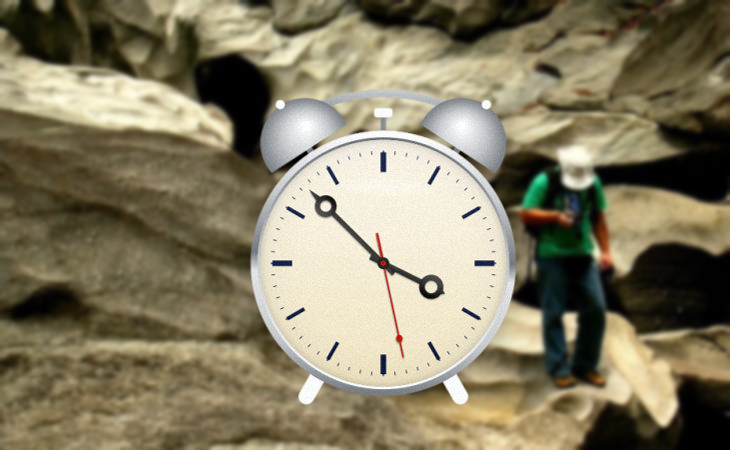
3:52:28
